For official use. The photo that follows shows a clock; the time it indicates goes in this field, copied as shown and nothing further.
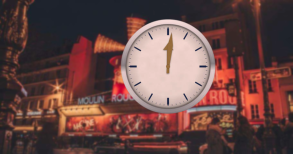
12:01
